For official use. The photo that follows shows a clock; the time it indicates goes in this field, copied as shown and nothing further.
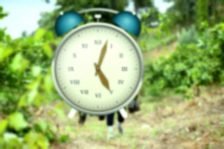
5:03
